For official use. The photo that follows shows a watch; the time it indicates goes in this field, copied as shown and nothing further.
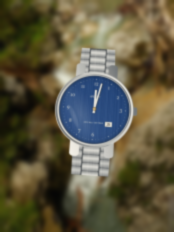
12:02
